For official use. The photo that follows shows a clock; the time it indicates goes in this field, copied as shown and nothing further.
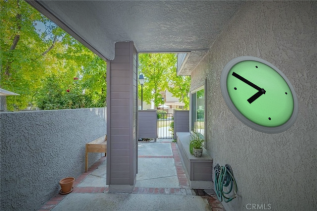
7:50
